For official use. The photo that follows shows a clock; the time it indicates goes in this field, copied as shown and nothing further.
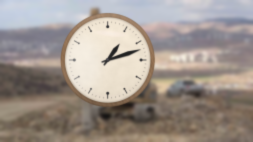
1:12
